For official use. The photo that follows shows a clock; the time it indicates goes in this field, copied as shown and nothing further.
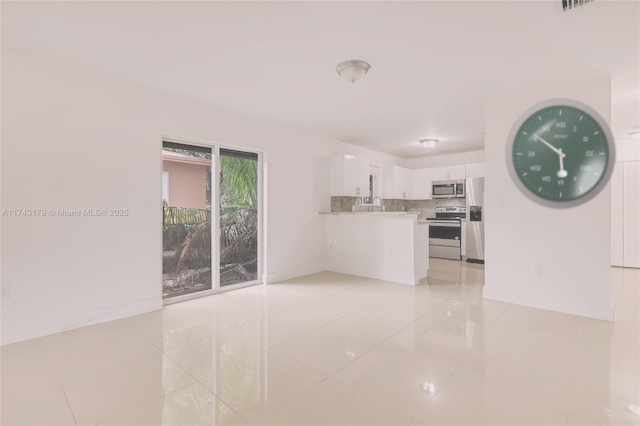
5:51
